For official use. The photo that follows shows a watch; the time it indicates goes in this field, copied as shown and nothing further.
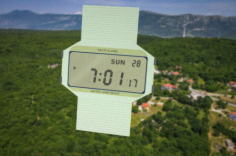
7:01:17
